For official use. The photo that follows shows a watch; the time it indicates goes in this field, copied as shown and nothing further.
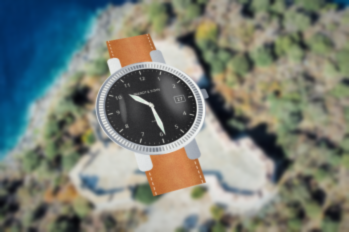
10:29
